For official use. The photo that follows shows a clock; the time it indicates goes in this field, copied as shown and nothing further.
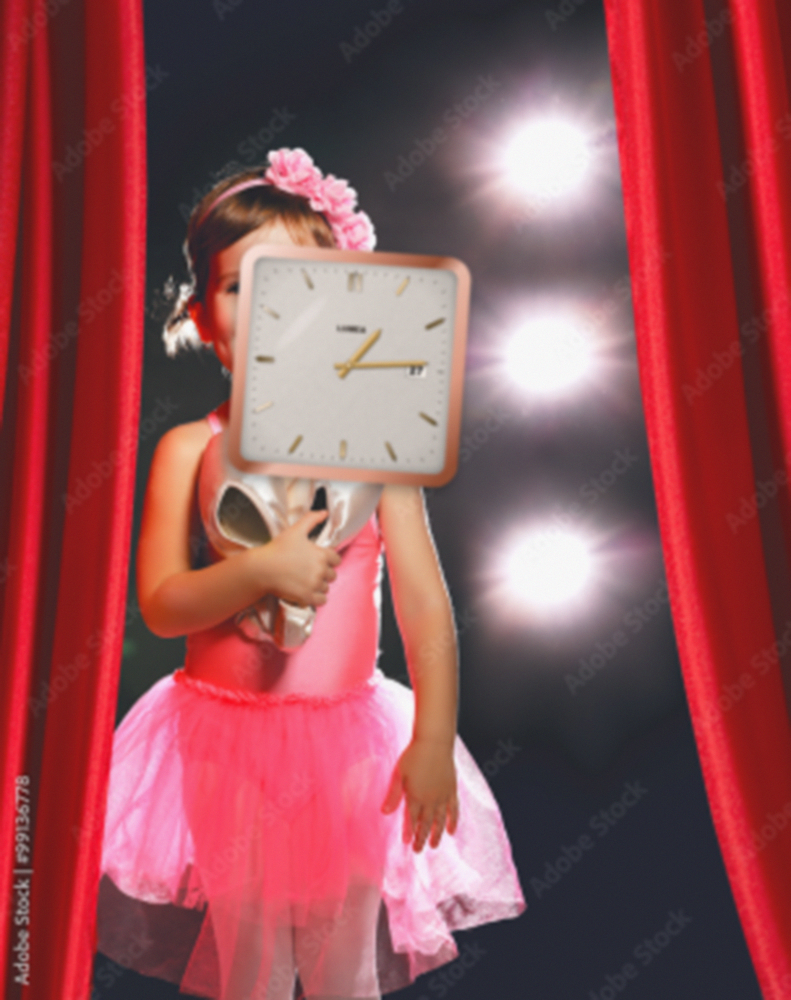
1:14
